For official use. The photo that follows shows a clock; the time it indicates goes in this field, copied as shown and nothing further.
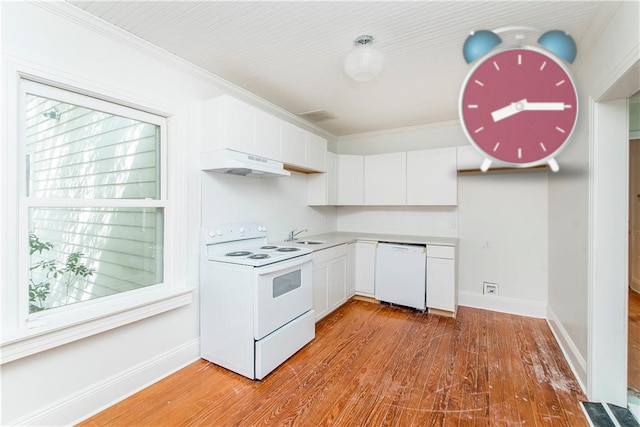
8:15
